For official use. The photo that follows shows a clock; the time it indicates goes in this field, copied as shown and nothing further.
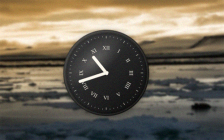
10:42
